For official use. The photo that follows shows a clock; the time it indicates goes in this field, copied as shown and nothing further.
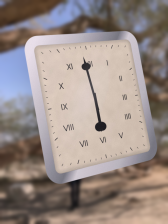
5:59
